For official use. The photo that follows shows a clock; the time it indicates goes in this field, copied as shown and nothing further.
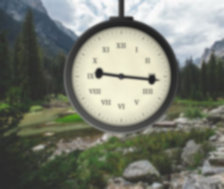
9:16
